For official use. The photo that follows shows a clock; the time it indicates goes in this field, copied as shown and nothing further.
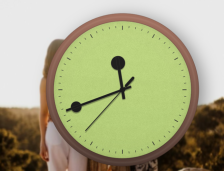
11:41:37
